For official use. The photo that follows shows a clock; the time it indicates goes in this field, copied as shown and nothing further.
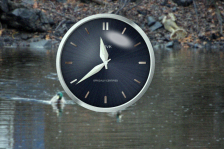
11:39
